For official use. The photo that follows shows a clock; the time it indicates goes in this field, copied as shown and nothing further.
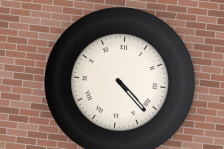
4:22
